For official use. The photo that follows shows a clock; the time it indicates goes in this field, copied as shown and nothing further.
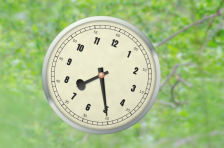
7:25
